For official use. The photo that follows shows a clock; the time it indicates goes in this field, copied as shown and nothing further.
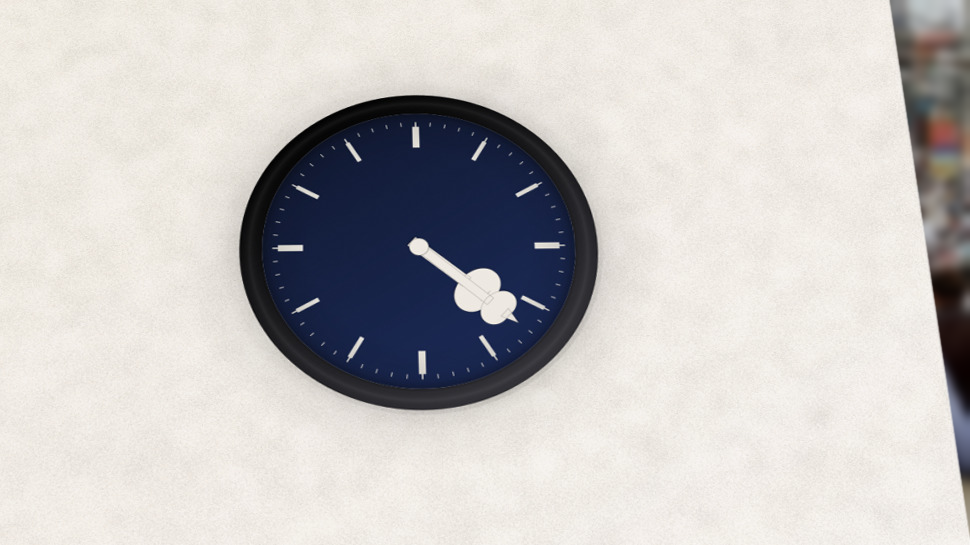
4:22
